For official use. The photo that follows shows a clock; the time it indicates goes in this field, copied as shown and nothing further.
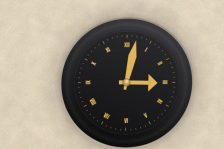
3:02
